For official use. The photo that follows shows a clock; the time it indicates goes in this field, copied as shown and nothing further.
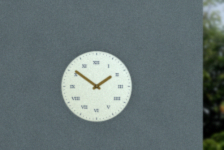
1:51
